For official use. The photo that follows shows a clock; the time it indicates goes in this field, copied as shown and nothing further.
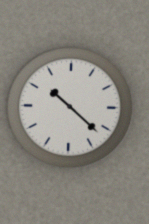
10:22
